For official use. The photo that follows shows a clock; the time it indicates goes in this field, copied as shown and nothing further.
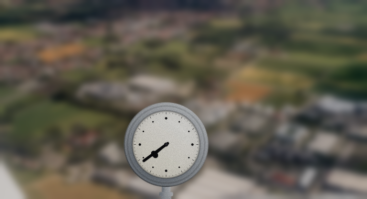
7:39
